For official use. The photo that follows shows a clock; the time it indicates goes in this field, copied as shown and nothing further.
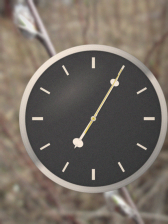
7:05:05
